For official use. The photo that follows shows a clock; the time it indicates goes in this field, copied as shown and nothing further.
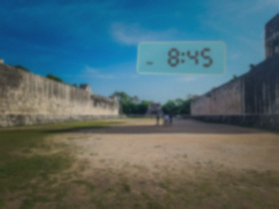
8:45
